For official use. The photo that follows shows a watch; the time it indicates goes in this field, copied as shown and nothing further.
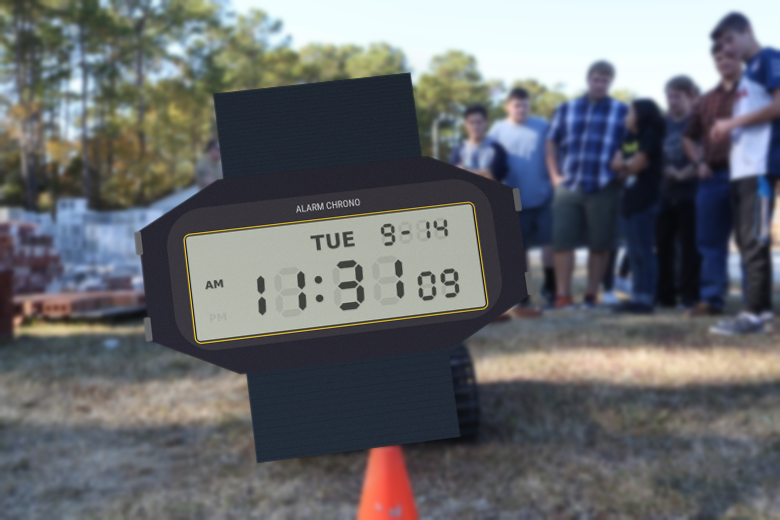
11:31:09
